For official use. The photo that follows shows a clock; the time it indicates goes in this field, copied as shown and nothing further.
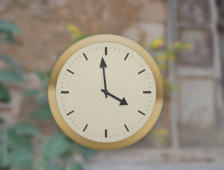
3:59
